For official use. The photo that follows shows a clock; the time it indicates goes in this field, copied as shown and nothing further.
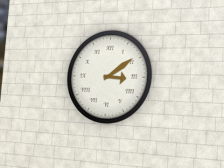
3:09
